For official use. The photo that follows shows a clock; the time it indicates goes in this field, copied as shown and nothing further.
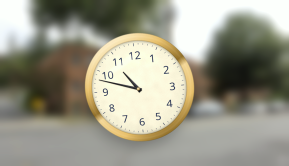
10:48
